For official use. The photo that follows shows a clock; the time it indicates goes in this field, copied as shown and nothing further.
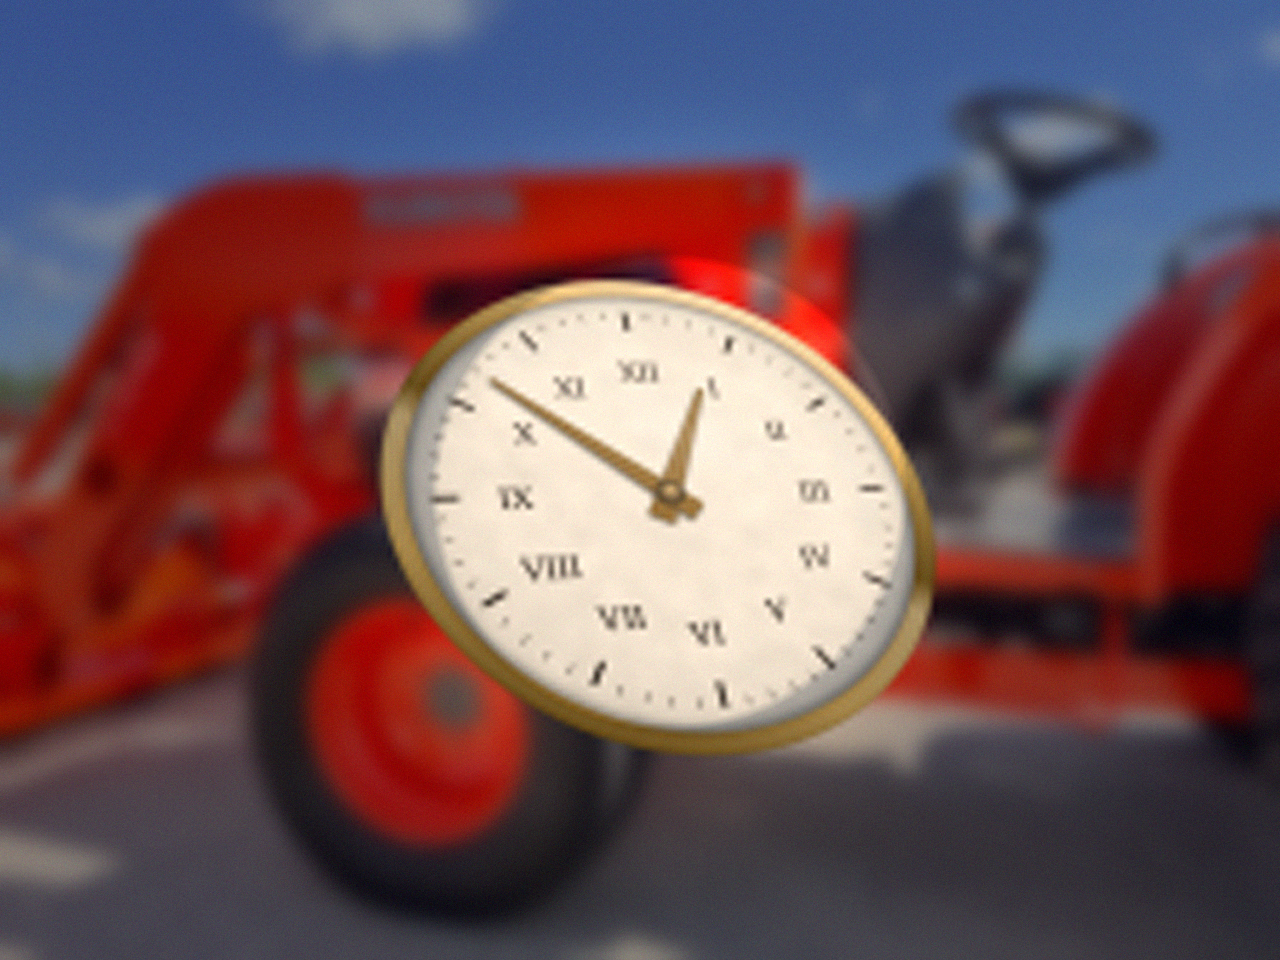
12:52
